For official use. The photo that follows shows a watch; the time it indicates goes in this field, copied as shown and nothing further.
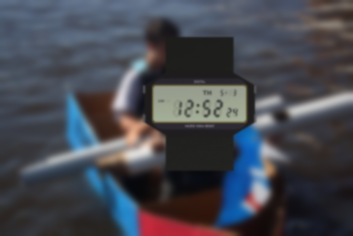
12:52
